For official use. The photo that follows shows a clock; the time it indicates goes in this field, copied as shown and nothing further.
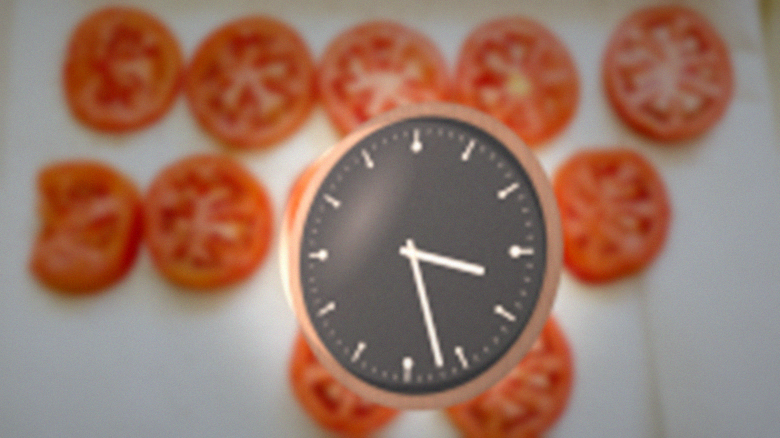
3:27
